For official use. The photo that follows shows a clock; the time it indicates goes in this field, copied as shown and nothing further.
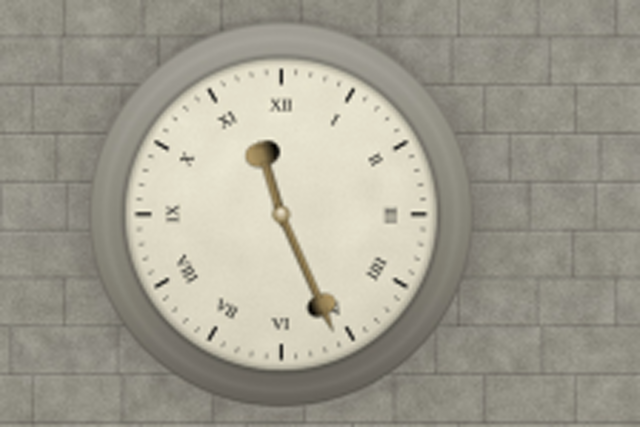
11:26
